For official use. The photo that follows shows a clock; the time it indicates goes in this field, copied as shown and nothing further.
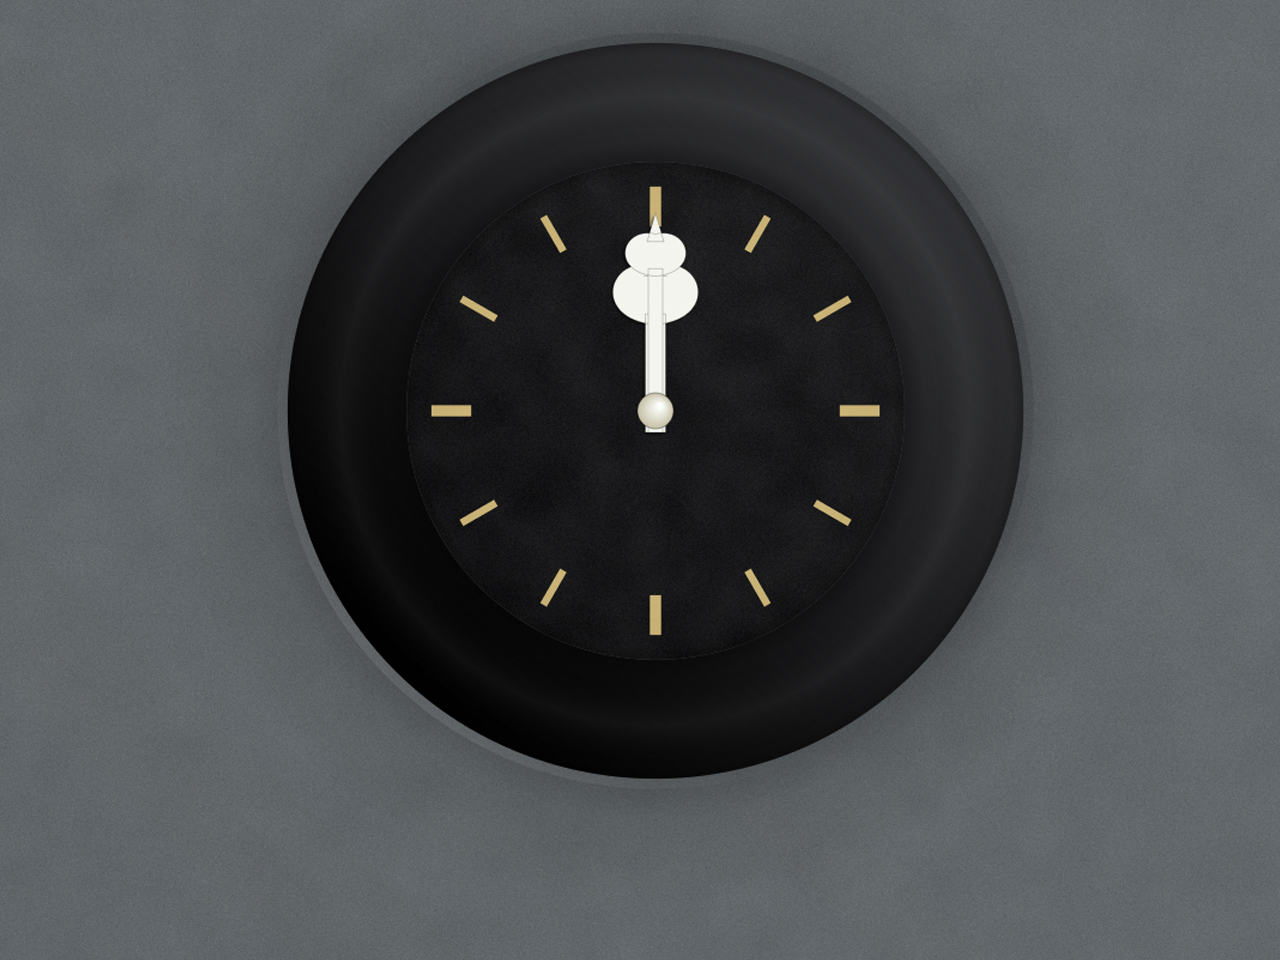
12:00
